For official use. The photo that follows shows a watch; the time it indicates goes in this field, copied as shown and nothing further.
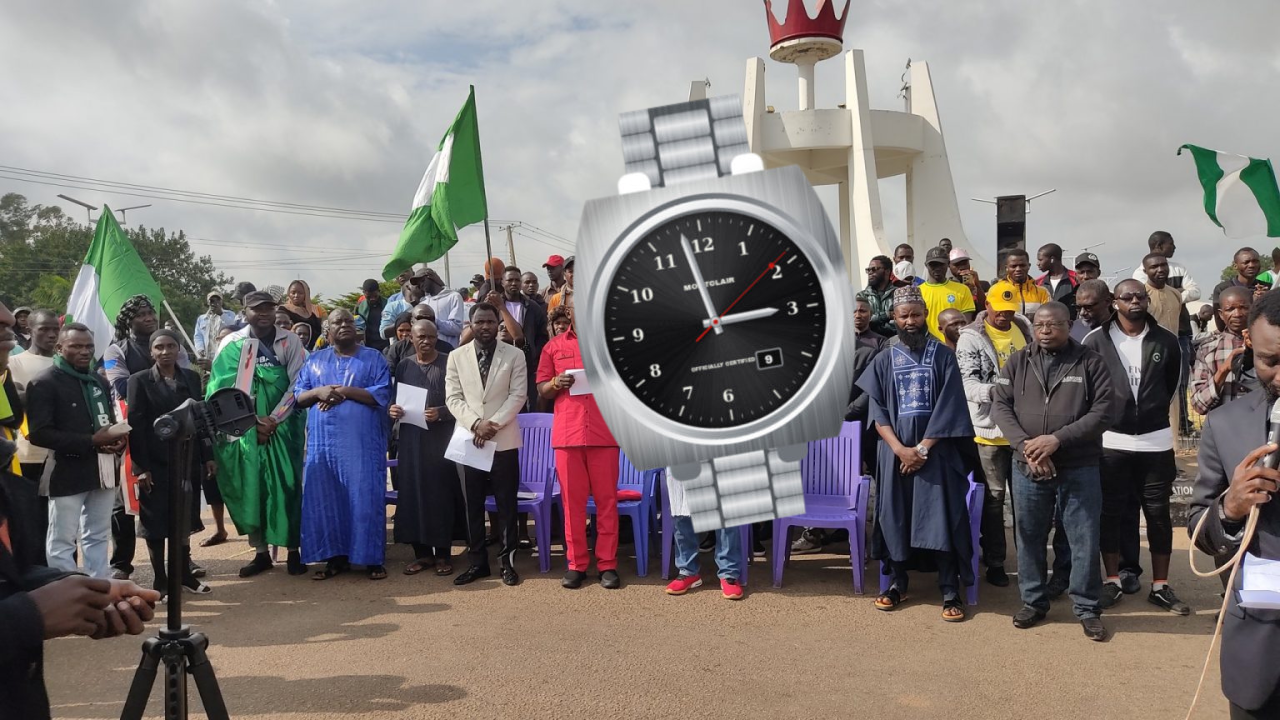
2:58:09
